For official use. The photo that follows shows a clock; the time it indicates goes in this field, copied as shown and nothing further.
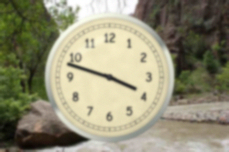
3:48
